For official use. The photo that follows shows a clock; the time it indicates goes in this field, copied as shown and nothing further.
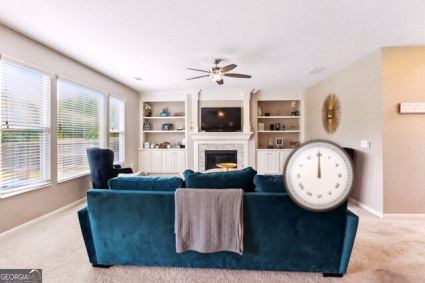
12:00
